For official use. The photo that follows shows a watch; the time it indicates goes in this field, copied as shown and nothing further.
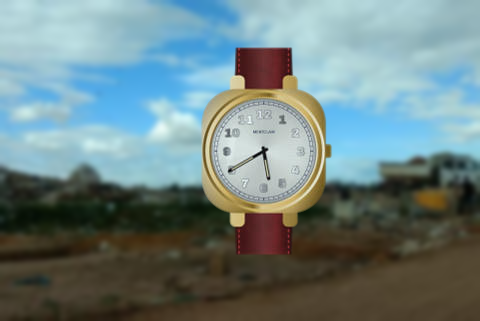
5:40
